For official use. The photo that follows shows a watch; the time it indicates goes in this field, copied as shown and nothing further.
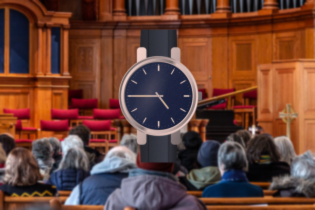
4:45
